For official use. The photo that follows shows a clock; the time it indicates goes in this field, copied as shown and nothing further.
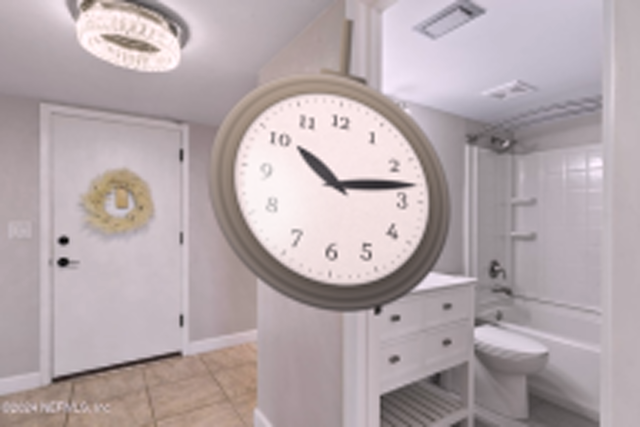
10:13
